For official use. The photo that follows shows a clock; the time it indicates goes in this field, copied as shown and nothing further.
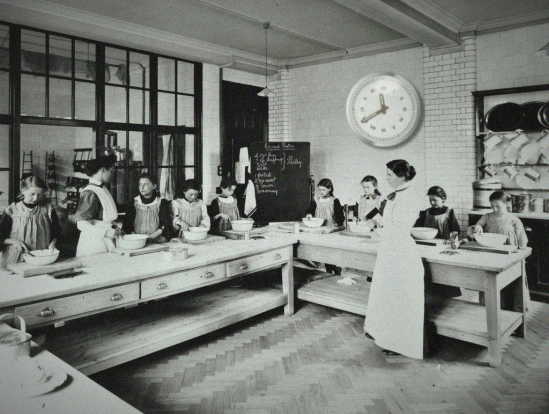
11:40
